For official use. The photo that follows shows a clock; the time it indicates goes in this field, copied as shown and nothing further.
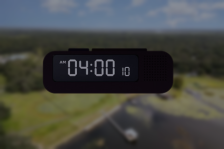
4:00:10
